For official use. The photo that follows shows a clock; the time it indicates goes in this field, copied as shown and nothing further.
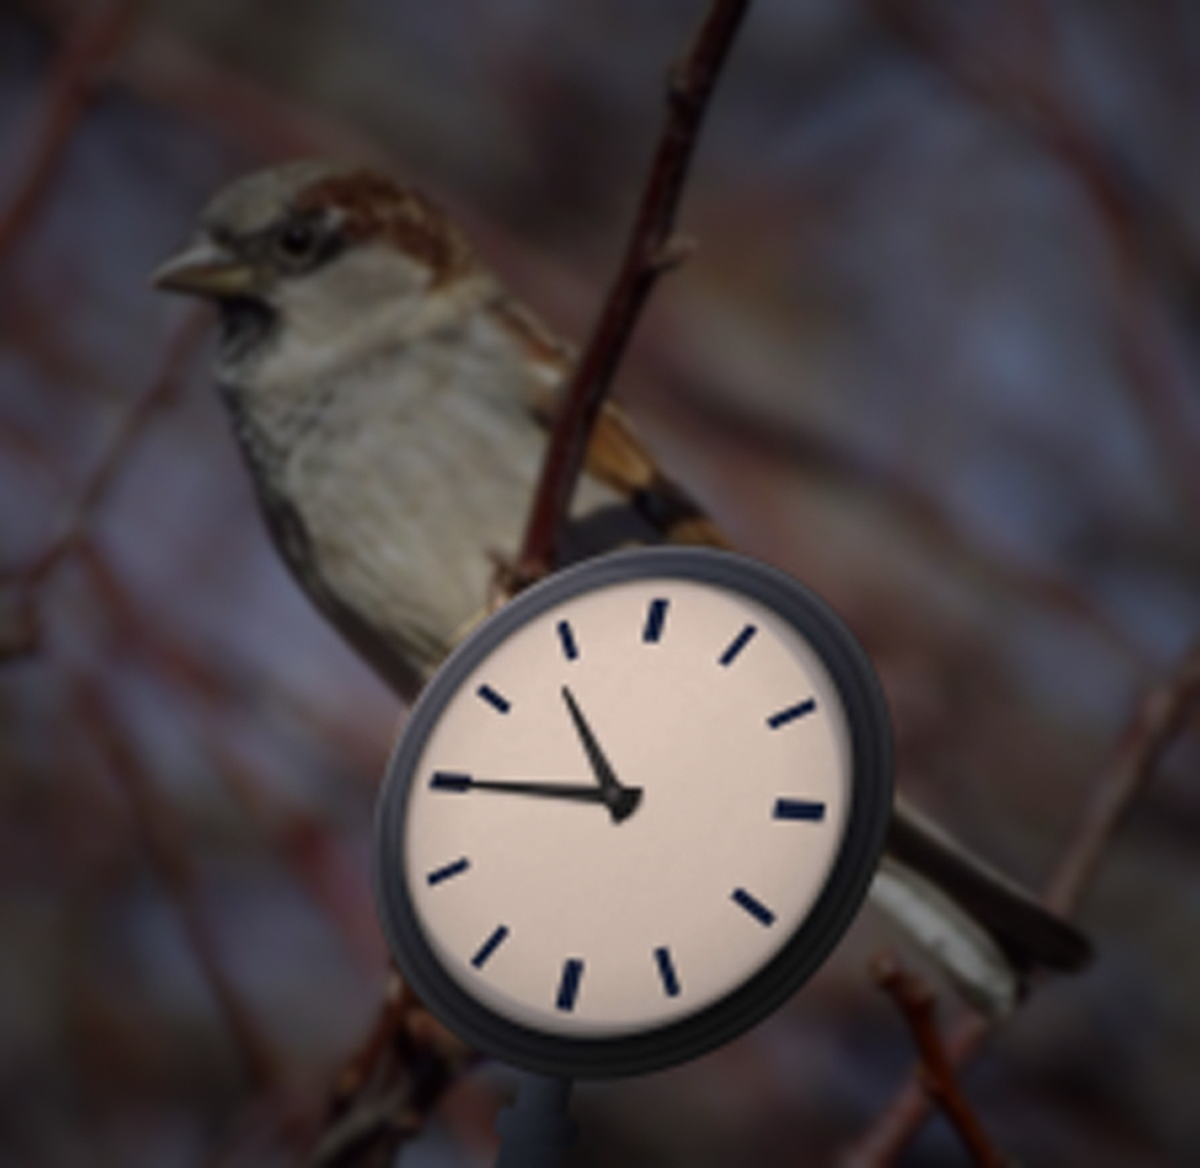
10:45
